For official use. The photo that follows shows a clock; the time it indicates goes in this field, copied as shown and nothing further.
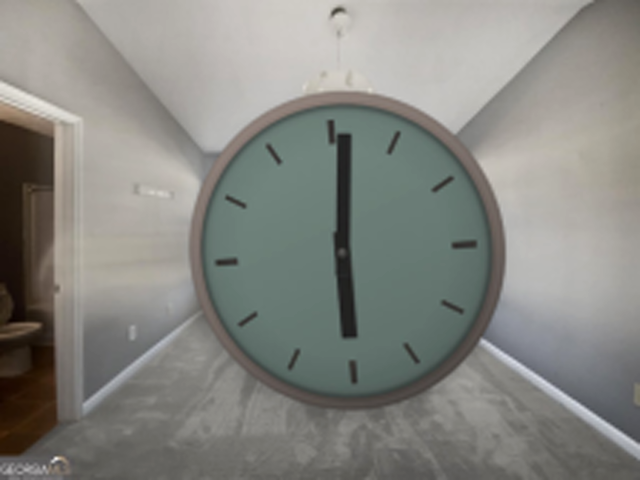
6:01
